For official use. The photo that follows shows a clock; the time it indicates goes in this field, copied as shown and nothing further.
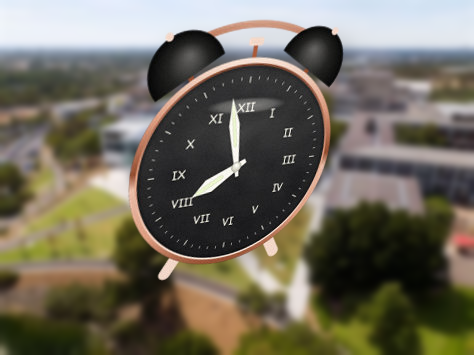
7:58
